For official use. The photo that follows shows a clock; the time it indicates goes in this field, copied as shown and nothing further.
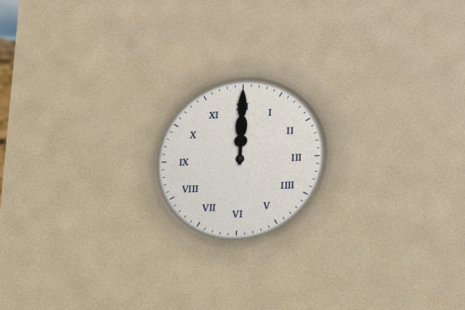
12:00
